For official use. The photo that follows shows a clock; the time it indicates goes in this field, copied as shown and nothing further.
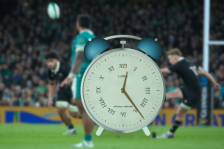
12:24
